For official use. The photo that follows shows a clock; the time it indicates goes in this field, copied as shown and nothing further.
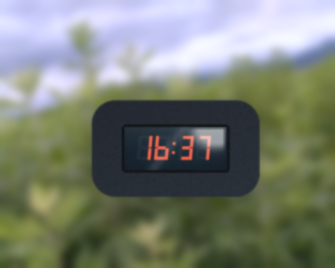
16:37
